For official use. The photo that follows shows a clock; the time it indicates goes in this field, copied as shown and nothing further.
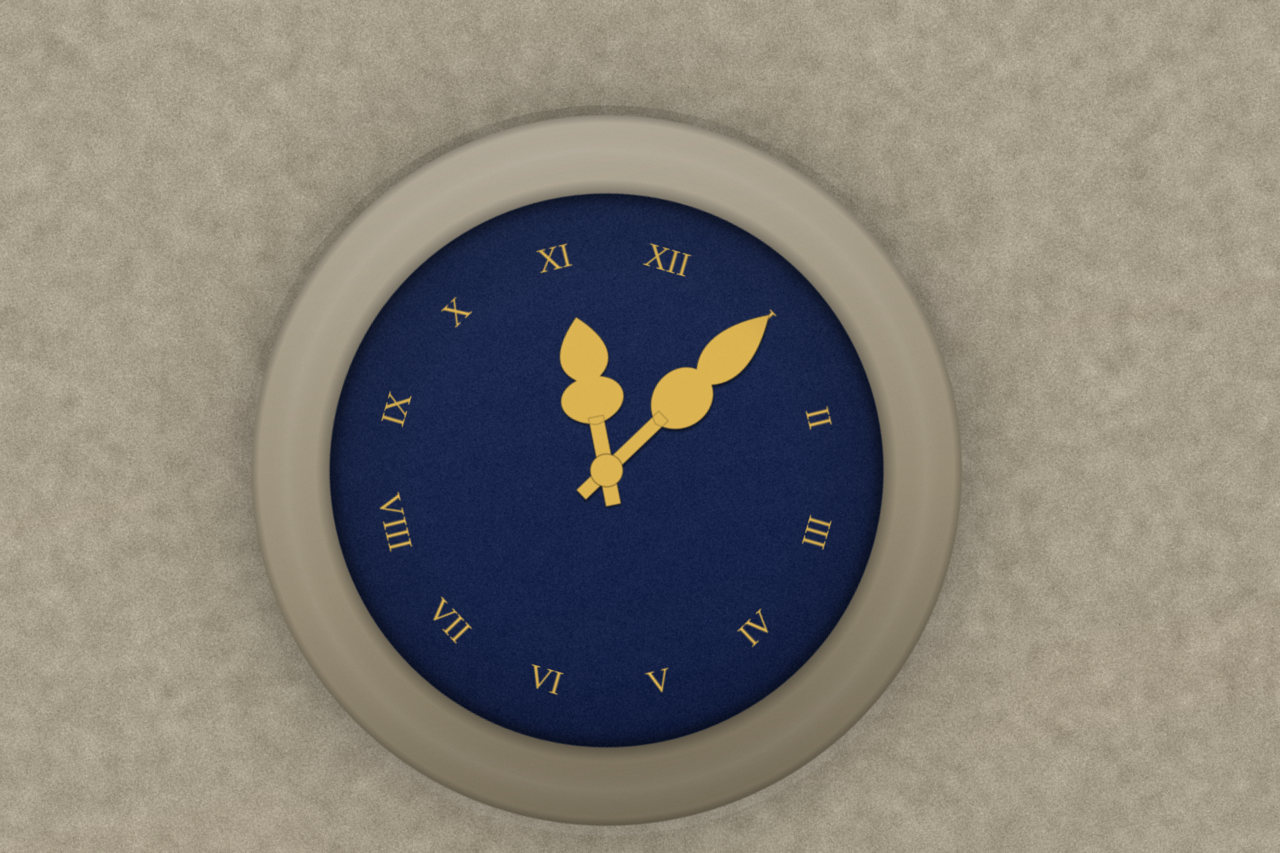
11:05
